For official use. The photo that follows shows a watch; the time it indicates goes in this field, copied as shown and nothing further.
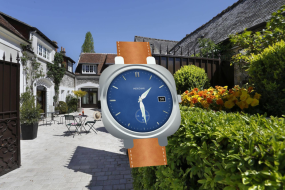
1:29
